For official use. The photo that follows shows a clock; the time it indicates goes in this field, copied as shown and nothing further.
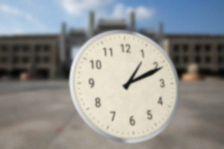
1:11
